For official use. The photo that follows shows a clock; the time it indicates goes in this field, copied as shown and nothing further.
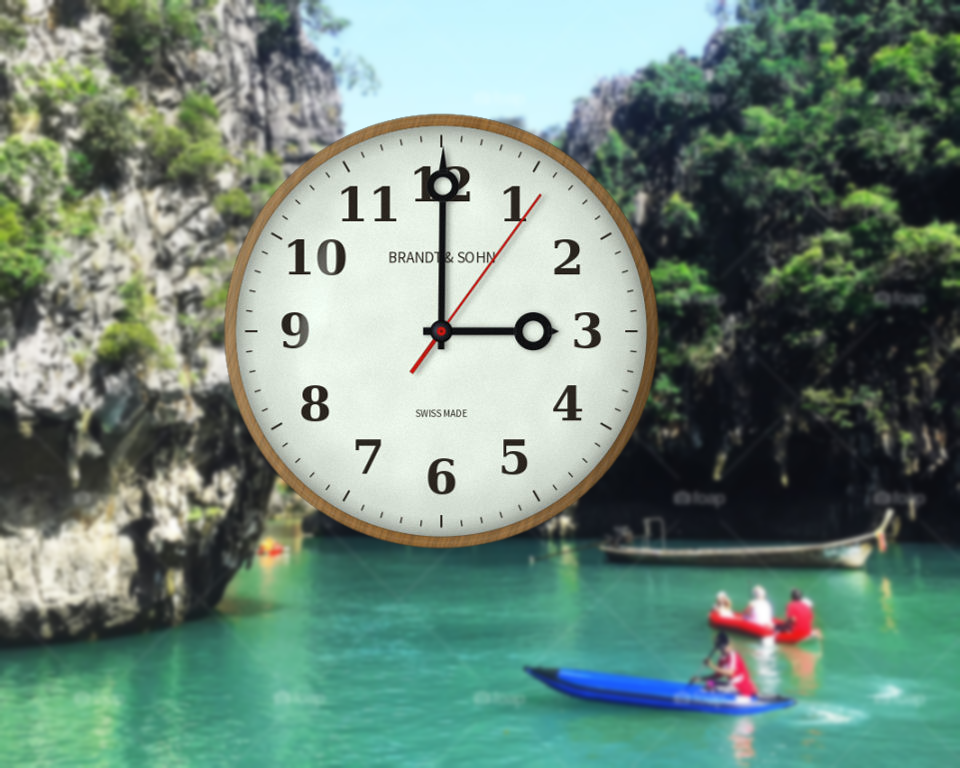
3:00:06
